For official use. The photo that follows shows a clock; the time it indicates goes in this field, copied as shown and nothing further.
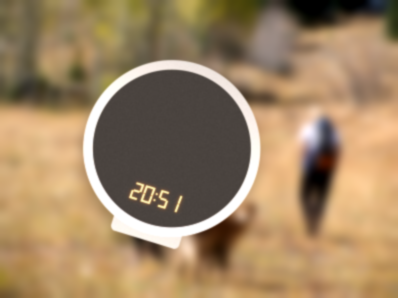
20:51
